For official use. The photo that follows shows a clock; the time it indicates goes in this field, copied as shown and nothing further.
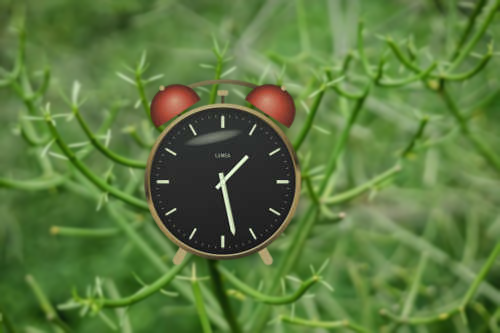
1:28
